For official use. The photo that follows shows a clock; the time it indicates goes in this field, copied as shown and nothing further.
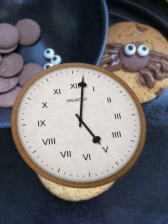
5:02
